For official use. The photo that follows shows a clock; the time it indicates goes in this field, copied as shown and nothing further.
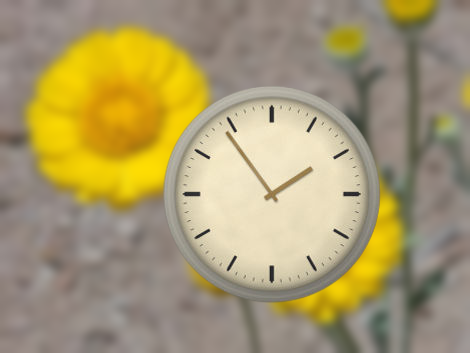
1:54
